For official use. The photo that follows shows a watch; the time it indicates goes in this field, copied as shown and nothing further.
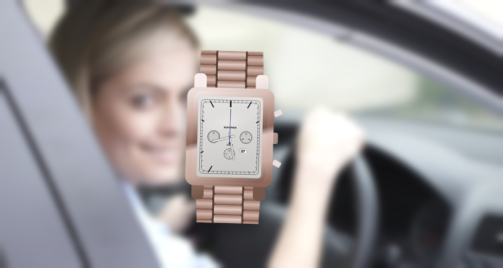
8:28
